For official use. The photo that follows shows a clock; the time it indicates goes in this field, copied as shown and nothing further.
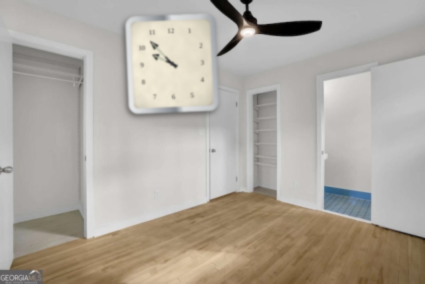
9:53
